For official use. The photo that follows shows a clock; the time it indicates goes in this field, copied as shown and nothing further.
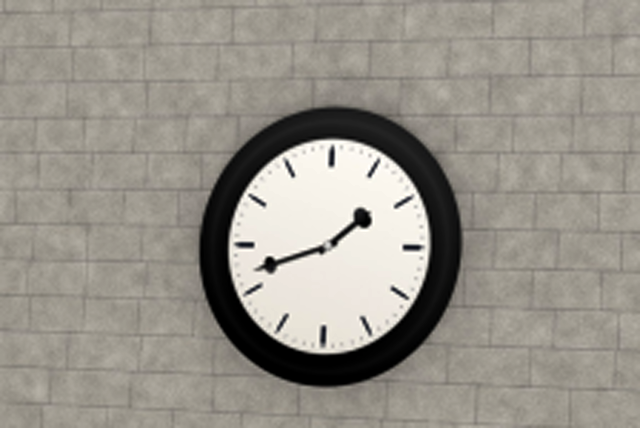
1:42
